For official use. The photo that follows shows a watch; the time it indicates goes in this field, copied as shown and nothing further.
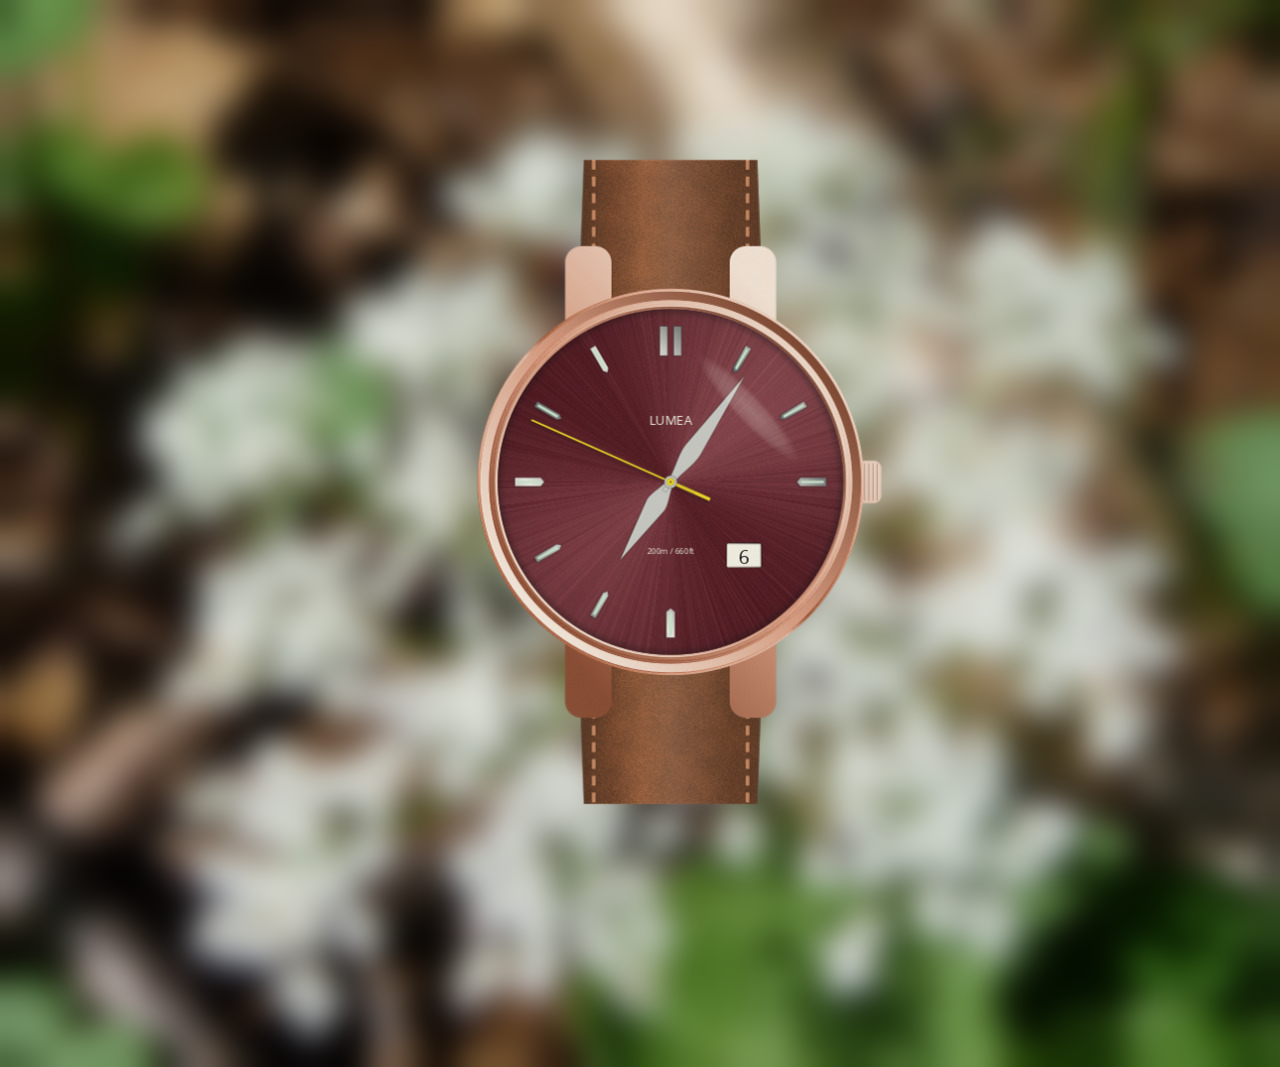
7:05:49
